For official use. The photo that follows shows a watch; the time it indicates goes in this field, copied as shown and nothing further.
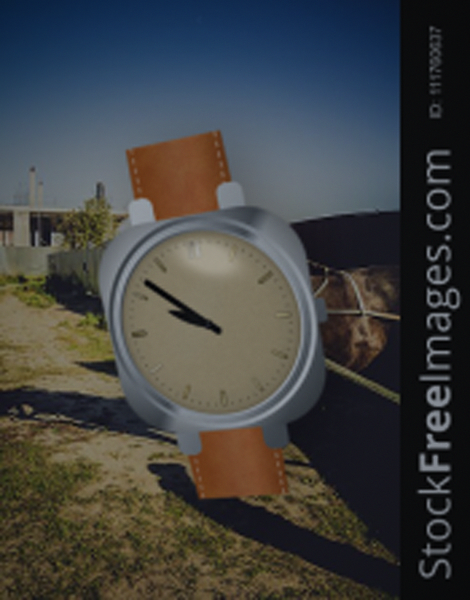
9:52
